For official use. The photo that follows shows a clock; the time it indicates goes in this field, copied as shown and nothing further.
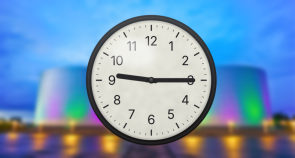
9:15
